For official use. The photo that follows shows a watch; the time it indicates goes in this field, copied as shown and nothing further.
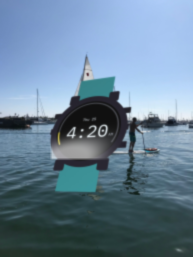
4:20
